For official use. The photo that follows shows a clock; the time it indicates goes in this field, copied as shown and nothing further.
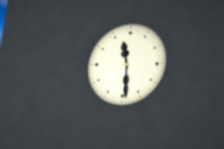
11:29
